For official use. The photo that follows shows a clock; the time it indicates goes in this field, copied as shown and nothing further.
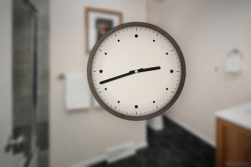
2:42
